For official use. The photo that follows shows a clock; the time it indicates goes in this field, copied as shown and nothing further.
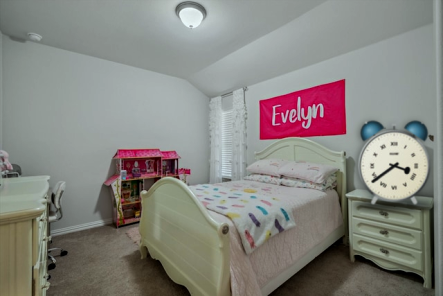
3:39
